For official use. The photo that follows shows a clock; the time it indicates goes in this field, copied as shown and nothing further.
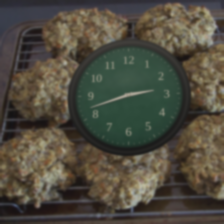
2:42
